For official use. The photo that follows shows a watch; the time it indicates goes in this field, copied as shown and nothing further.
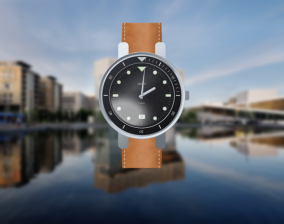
2:01
